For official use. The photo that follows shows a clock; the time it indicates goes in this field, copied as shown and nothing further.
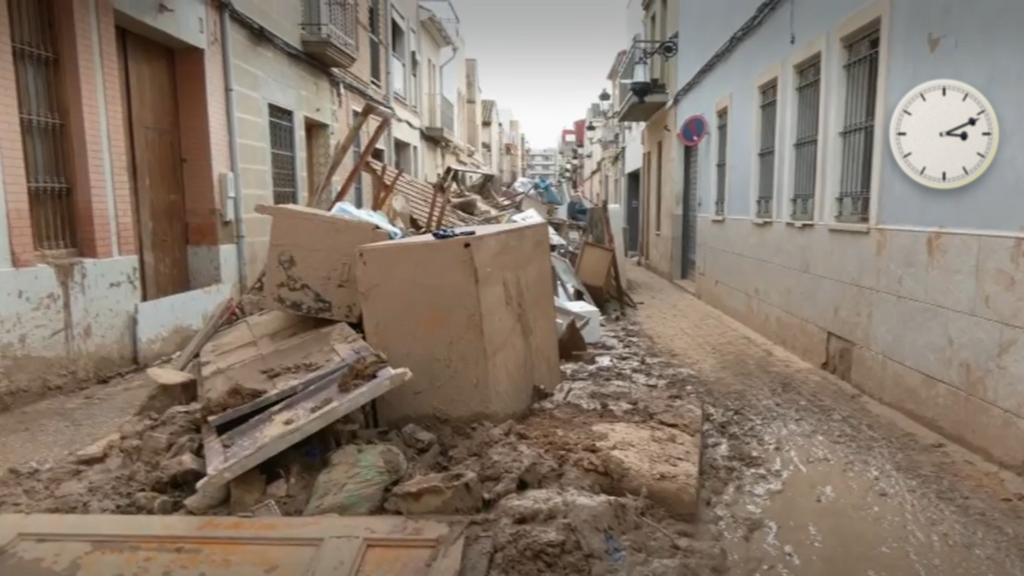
3:11
